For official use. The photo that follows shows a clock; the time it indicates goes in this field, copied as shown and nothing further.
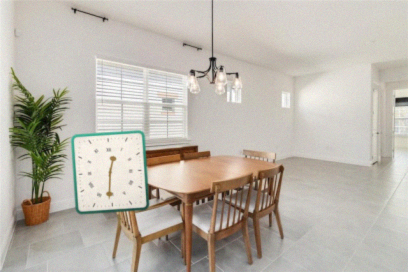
12:31
